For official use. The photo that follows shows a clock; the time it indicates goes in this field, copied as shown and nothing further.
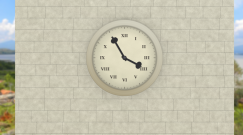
3:55
